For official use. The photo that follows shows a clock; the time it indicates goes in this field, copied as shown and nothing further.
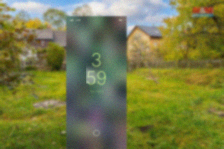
3:59
